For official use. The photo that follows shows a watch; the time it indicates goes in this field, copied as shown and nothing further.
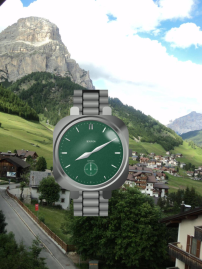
8:10
